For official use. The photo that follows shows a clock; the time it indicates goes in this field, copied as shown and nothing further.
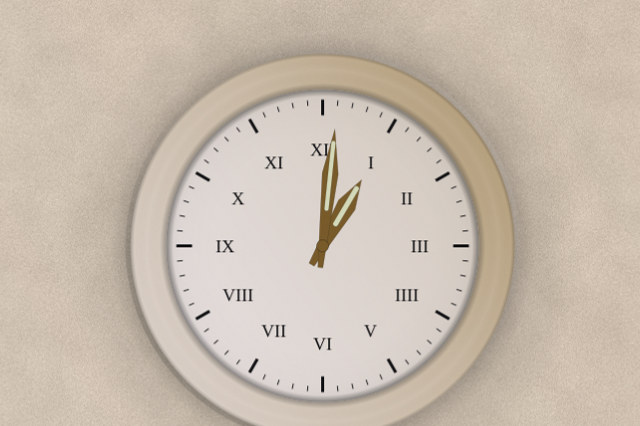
1:01
